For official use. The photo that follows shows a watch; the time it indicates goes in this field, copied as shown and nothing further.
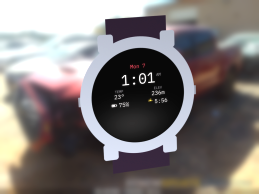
1:01
